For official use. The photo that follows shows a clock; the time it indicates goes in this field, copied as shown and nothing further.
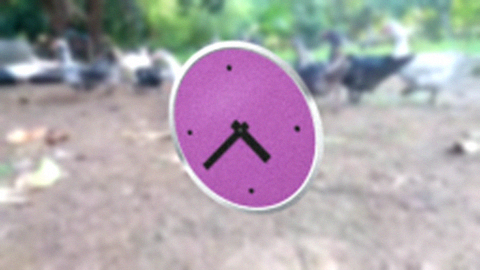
4:39
